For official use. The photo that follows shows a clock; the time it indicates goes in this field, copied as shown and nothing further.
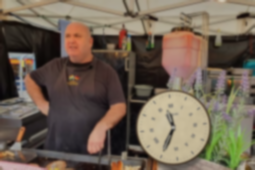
11:35
